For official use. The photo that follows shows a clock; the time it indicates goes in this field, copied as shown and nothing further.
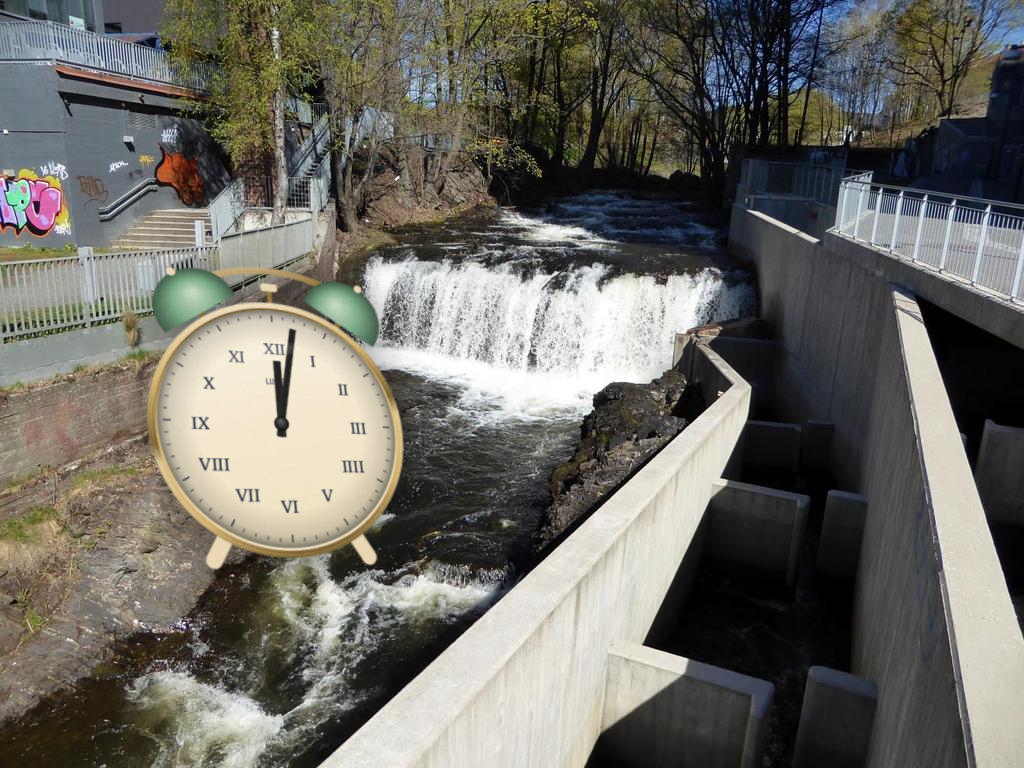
12:02
